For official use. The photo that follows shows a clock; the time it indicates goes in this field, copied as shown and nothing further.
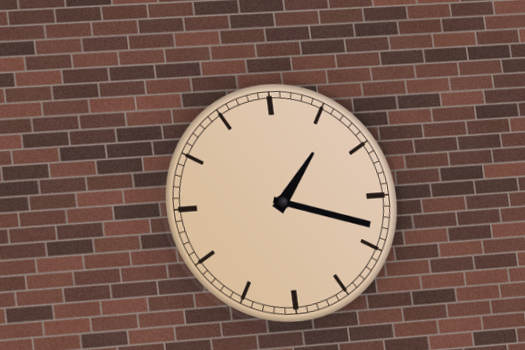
1:18
